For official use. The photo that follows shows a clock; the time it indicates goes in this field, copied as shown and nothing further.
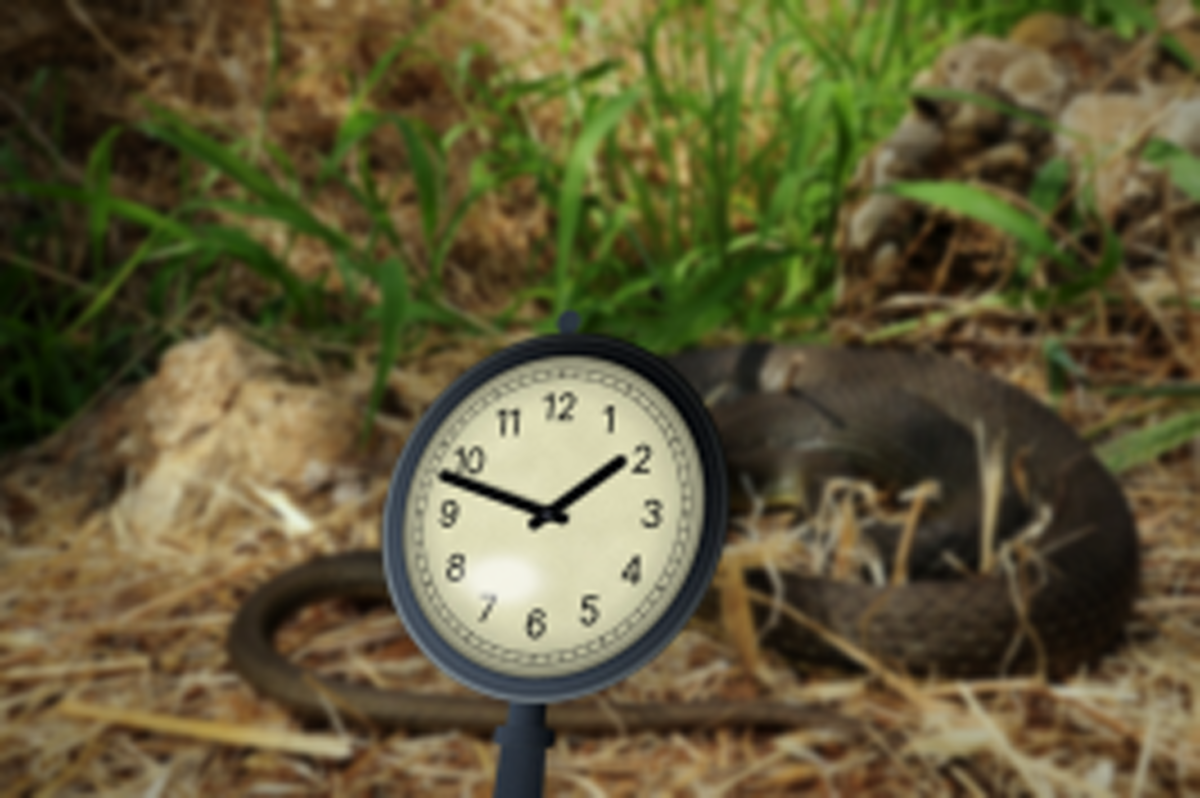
1:48
